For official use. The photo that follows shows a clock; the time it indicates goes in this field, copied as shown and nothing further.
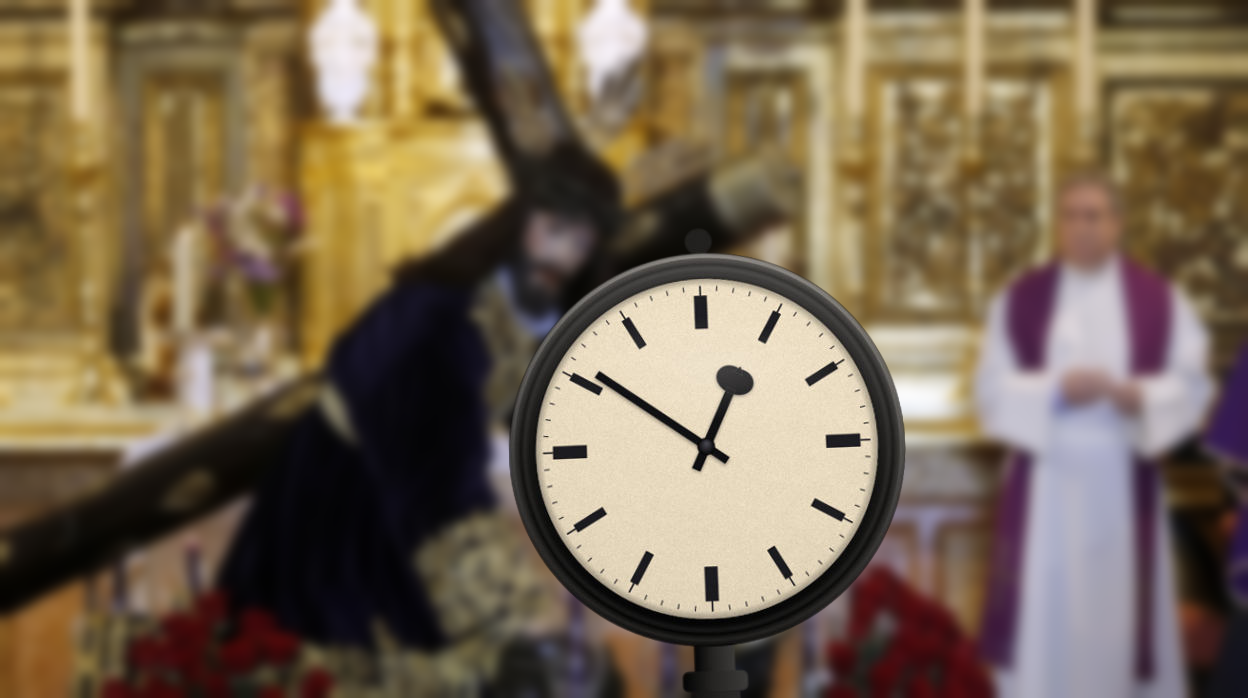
12:51
